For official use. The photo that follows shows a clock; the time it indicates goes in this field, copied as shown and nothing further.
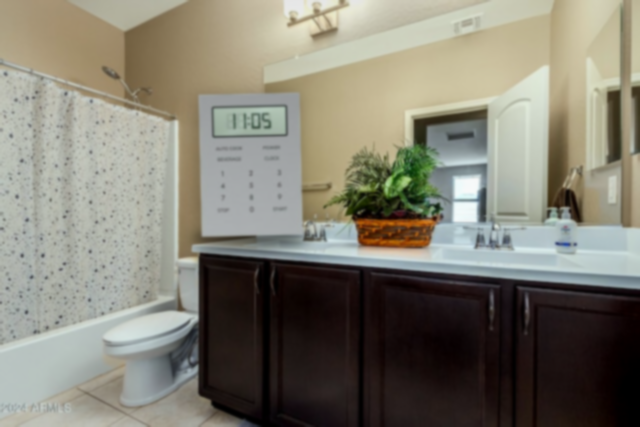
11:05
